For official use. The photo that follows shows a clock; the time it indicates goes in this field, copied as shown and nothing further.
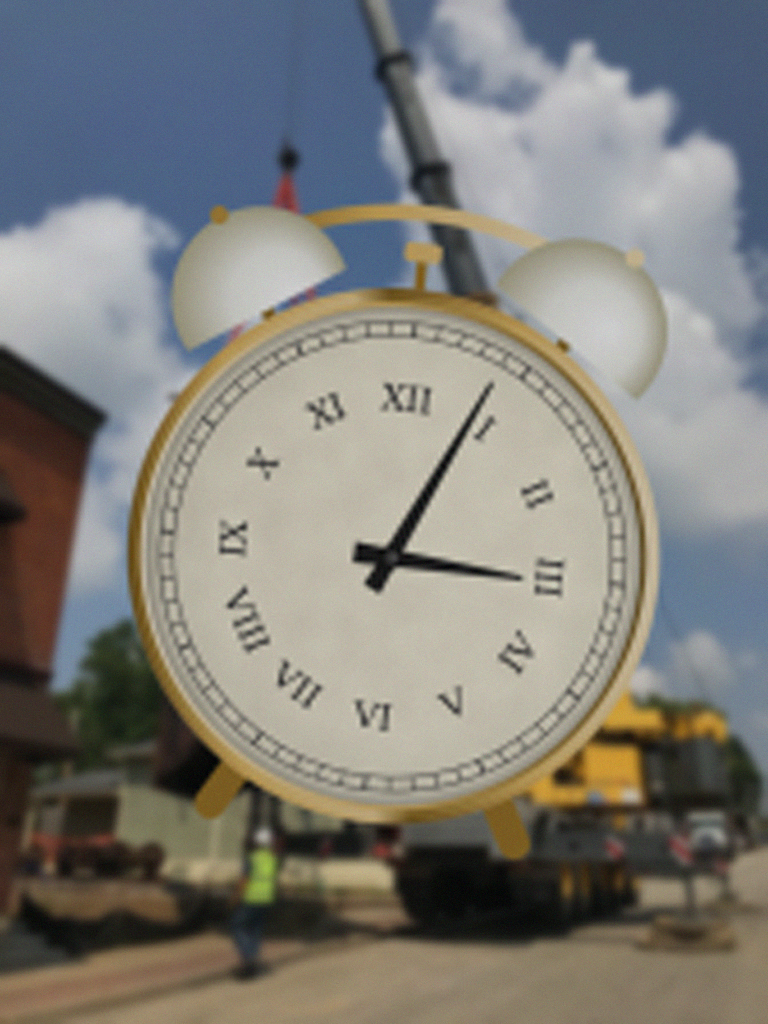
3:04
